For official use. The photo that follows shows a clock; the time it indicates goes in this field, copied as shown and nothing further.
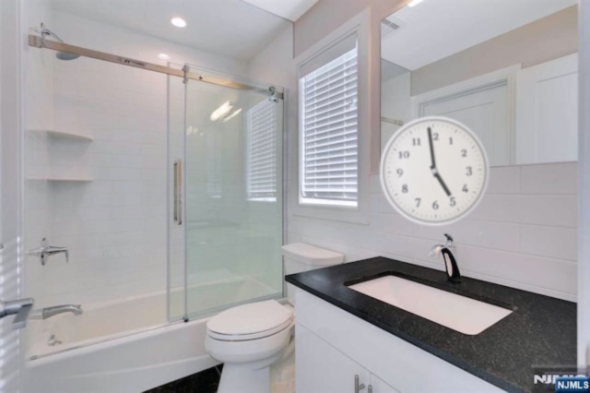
4:59
